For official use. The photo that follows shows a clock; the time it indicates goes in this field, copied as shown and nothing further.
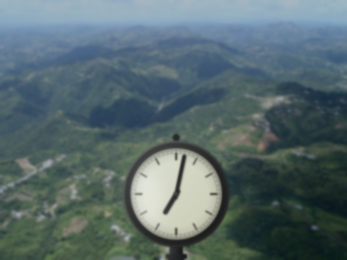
7:02
